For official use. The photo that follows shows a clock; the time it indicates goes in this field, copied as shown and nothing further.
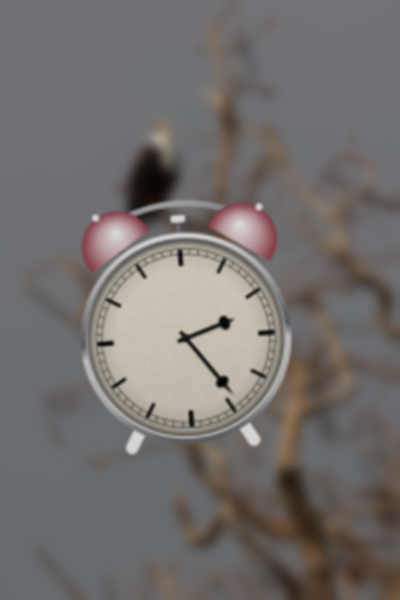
2:24
